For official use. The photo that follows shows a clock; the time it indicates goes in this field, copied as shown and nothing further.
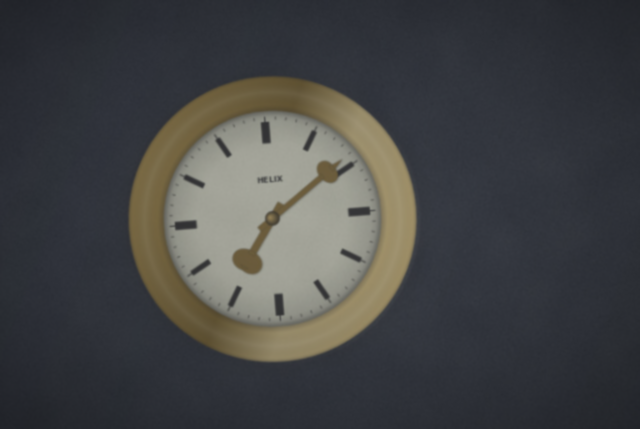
7:09
